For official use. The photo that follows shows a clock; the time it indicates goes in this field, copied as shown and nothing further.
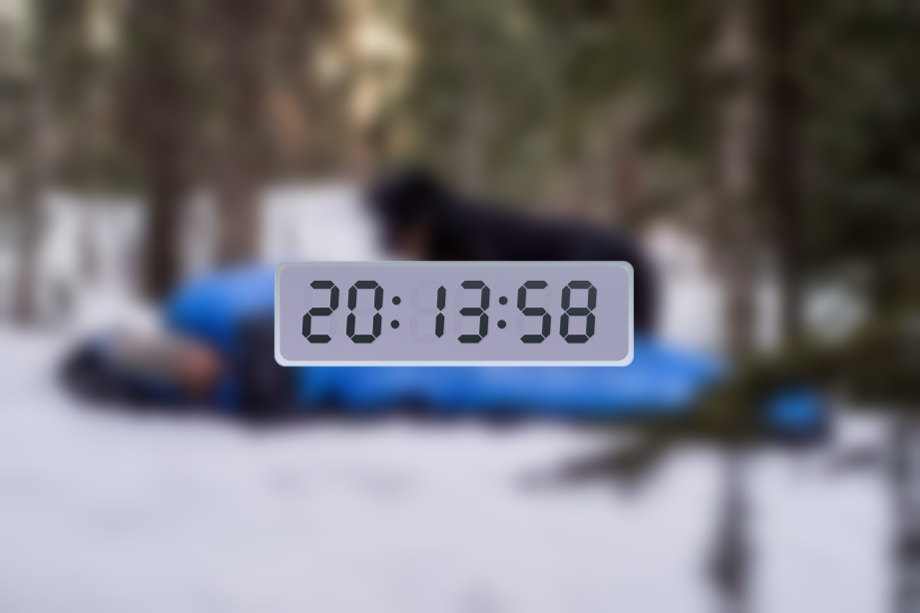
20:13:58
